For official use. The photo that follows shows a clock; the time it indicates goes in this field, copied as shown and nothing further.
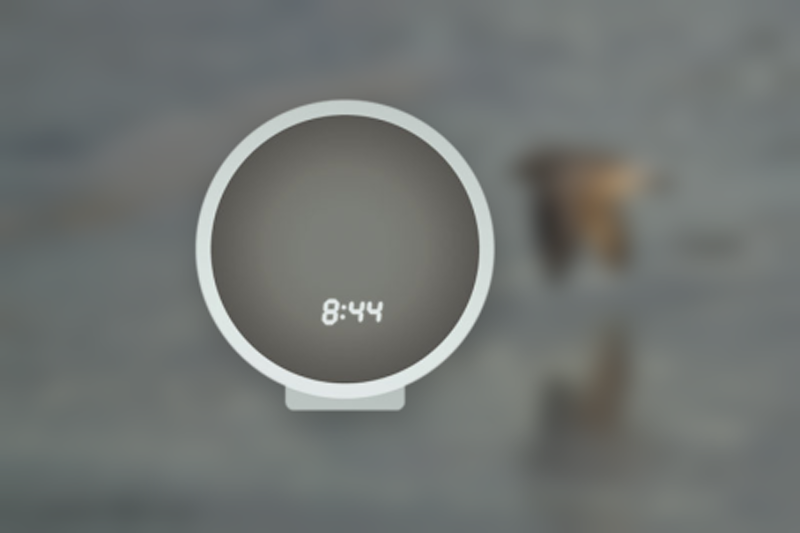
8:44
